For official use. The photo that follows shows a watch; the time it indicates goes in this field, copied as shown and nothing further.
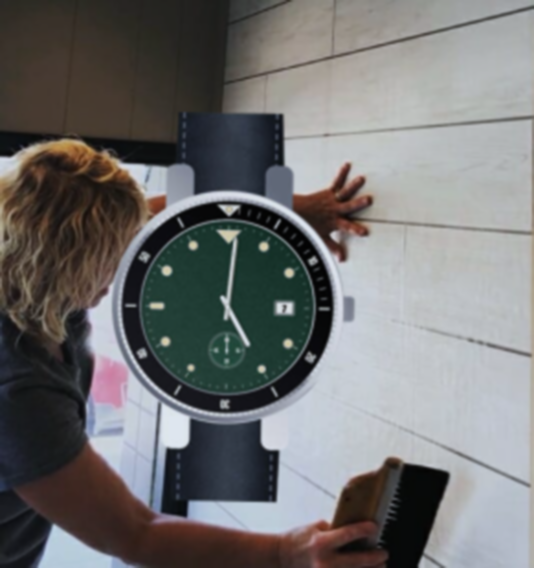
5:01
